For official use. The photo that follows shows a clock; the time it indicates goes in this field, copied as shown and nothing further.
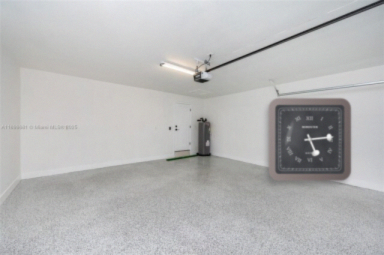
5:14
